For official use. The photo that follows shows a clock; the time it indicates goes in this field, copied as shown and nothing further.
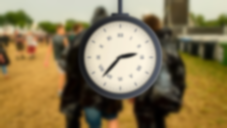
2:37
